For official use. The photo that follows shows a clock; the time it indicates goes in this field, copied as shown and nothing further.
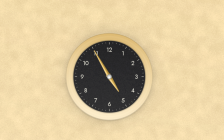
4:55
